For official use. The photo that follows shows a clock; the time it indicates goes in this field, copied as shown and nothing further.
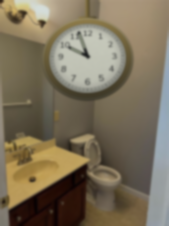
9:57
